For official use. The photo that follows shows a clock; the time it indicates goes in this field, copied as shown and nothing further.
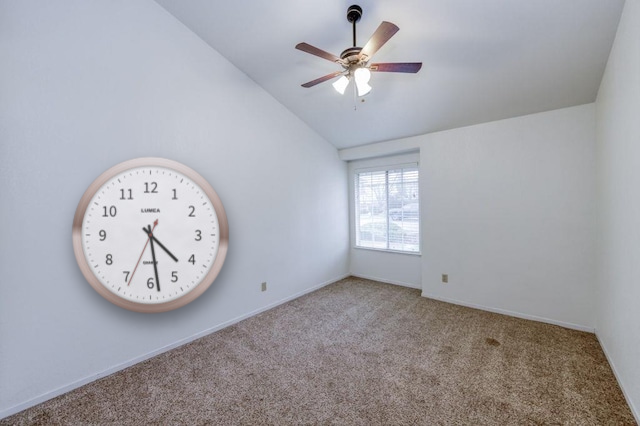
4:28:34
